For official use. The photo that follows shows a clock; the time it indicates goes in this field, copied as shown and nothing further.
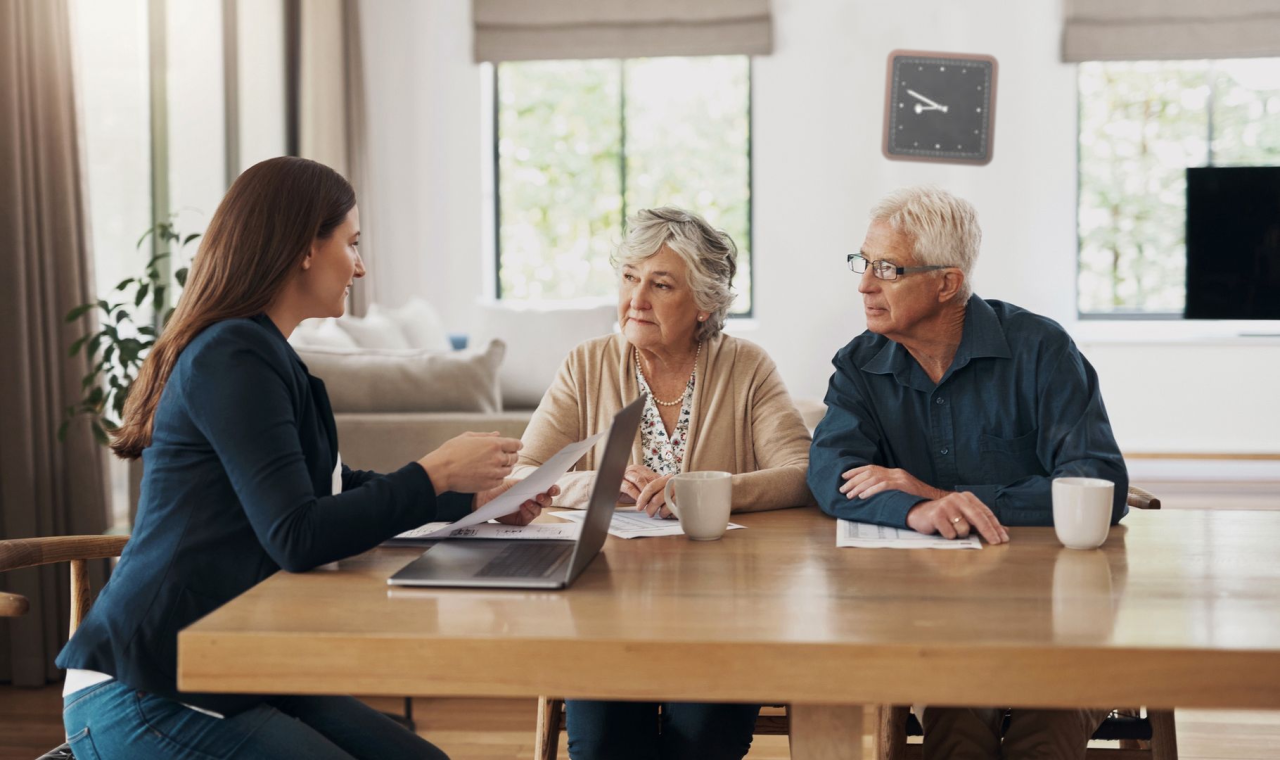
8:49
